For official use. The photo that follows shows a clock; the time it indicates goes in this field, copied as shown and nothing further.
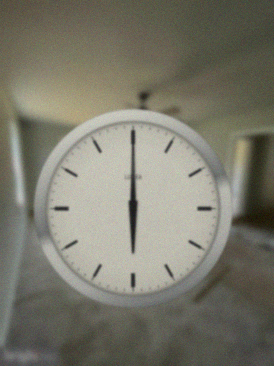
6:00
